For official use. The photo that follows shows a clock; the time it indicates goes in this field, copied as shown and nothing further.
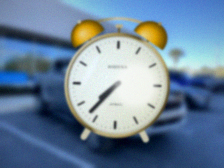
7:37
